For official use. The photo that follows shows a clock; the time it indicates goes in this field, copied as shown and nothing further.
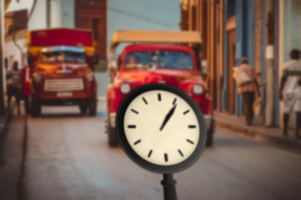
1:06
